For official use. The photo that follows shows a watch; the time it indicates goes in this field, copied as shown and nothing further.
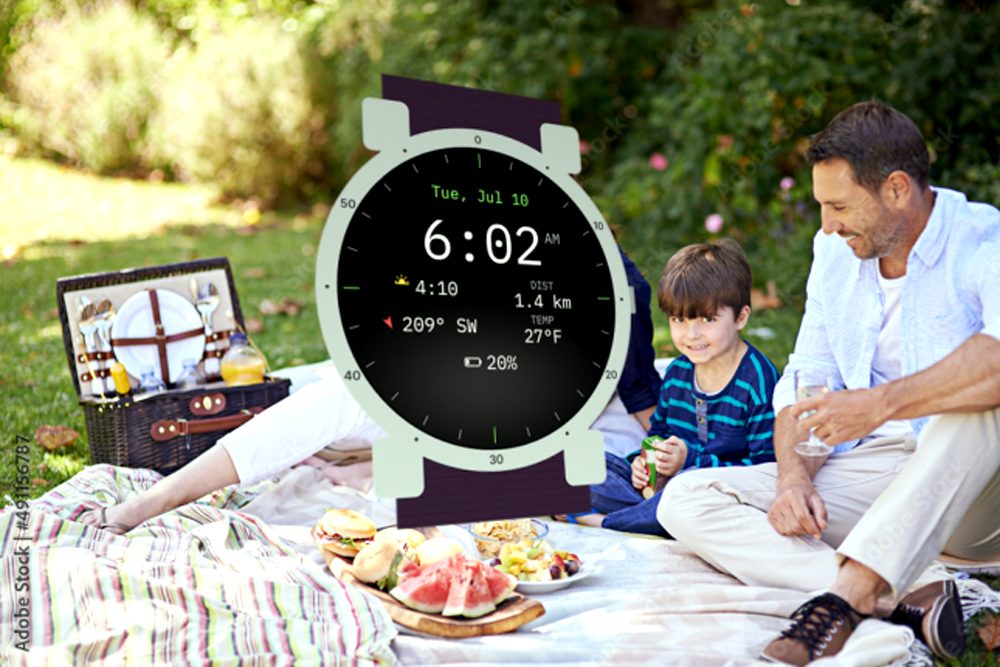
6:02
